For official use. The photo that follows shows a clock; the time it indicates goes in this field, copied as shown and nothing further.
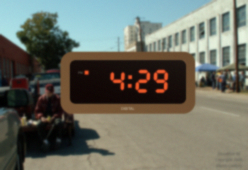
4:29
